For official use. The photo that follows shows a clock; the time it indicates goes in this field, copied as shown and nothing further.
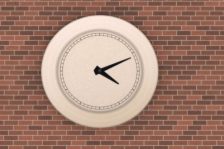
4:11
